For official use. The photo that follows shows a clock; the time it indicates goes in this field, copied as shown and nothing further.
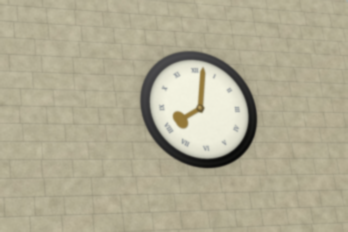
8:02
